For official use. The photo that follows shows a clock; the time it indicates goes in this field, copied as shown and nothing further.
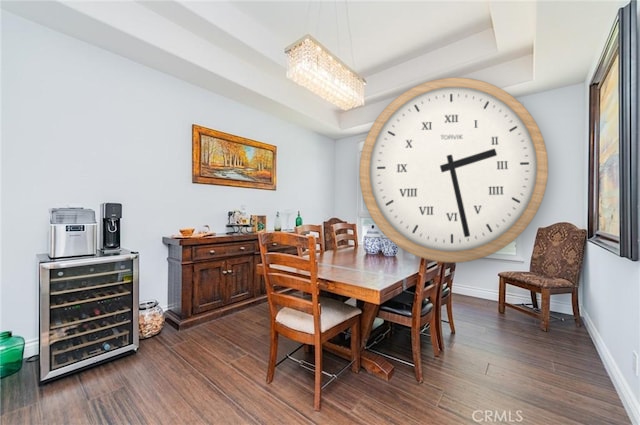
2:28
